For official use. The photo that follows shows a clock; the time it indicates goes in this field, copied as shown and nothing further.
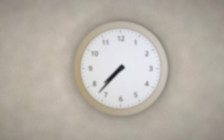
7:37
